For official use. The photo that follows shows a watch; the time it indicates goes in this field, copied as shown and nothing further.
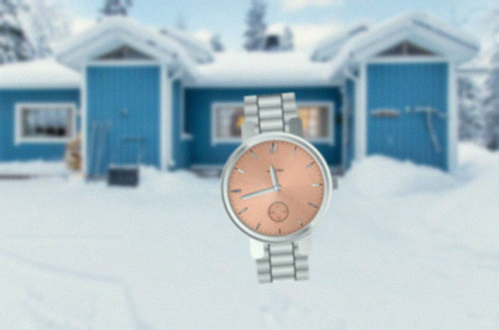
11:43
